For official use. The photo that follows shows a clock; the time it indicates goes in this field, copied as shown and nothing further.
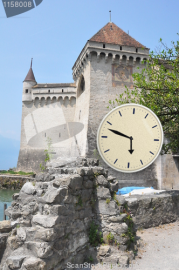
5:48
